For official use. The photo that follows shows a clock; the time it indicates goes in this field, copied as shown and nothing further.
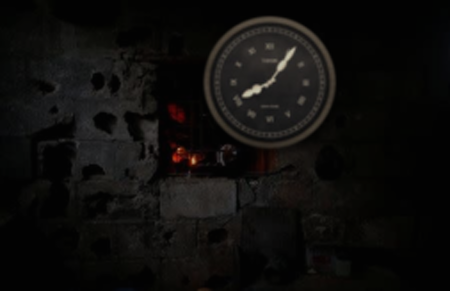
8:06
